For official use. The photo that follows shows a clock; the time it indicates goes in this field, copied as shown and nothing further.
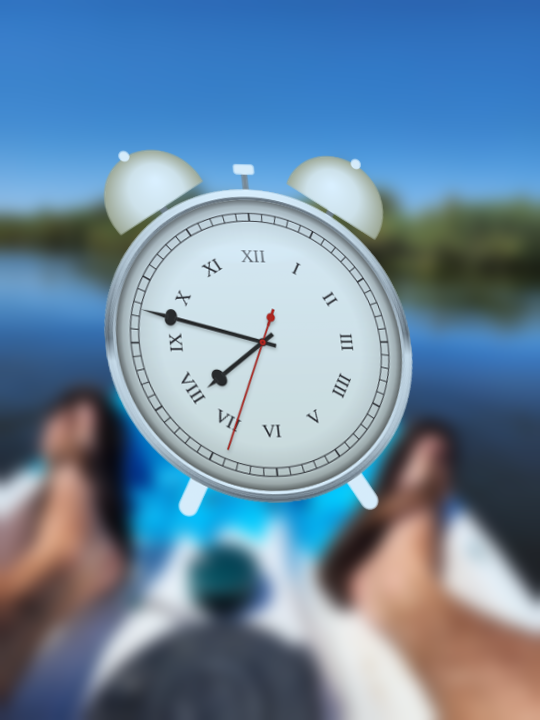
7:47:34
